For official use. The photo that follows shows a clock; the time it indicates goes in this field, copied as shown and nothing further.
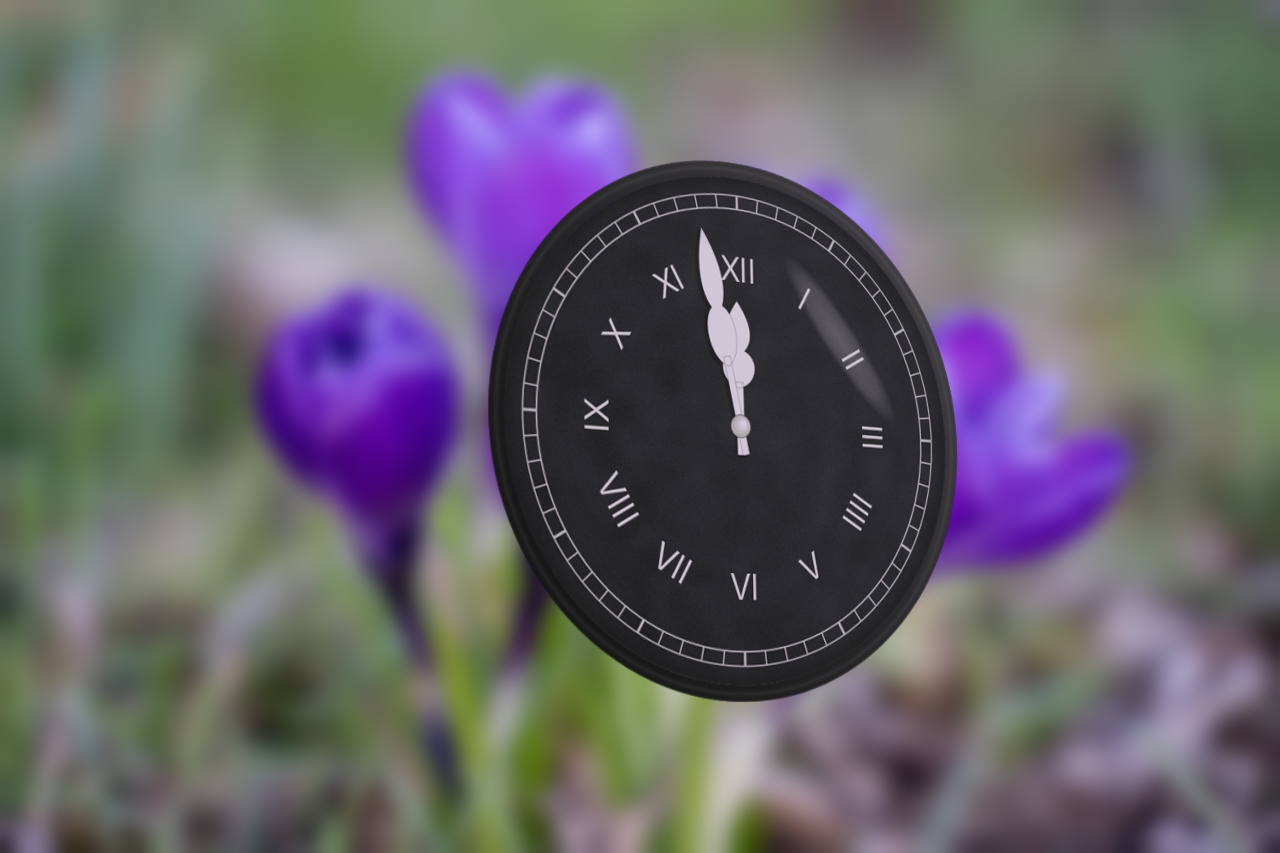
11:58
